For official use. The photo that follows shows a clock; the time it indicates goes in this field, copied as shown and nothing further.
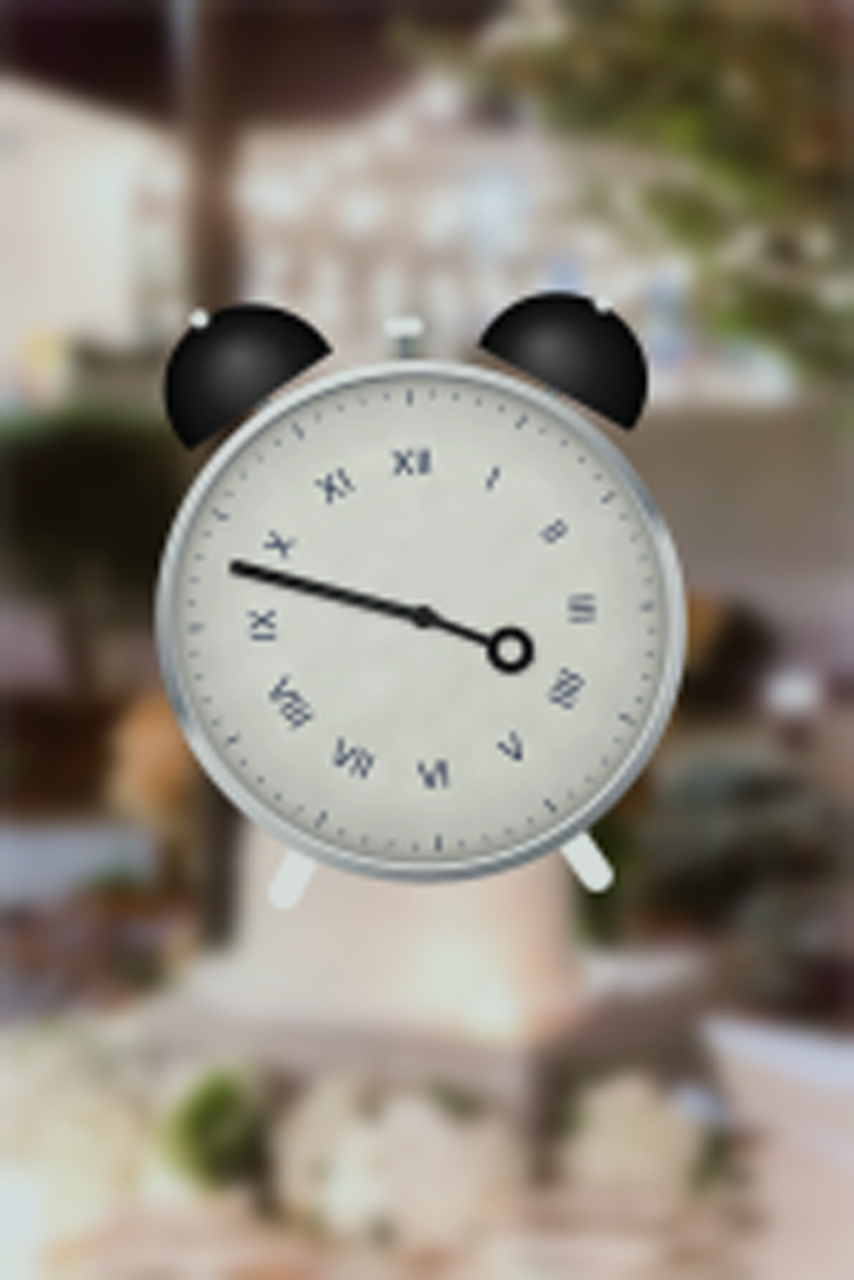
3:48
